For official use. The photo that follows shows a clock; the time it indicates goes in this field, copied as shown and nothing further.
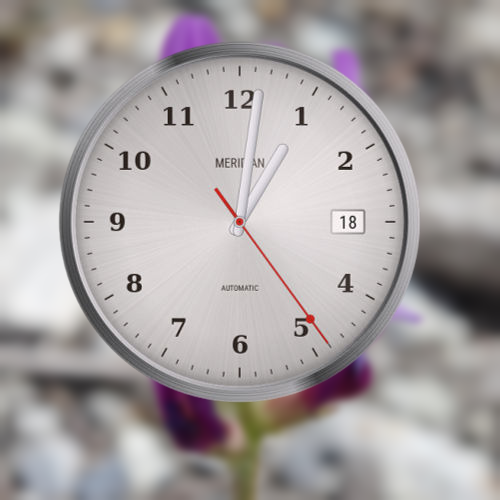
1:01:24
